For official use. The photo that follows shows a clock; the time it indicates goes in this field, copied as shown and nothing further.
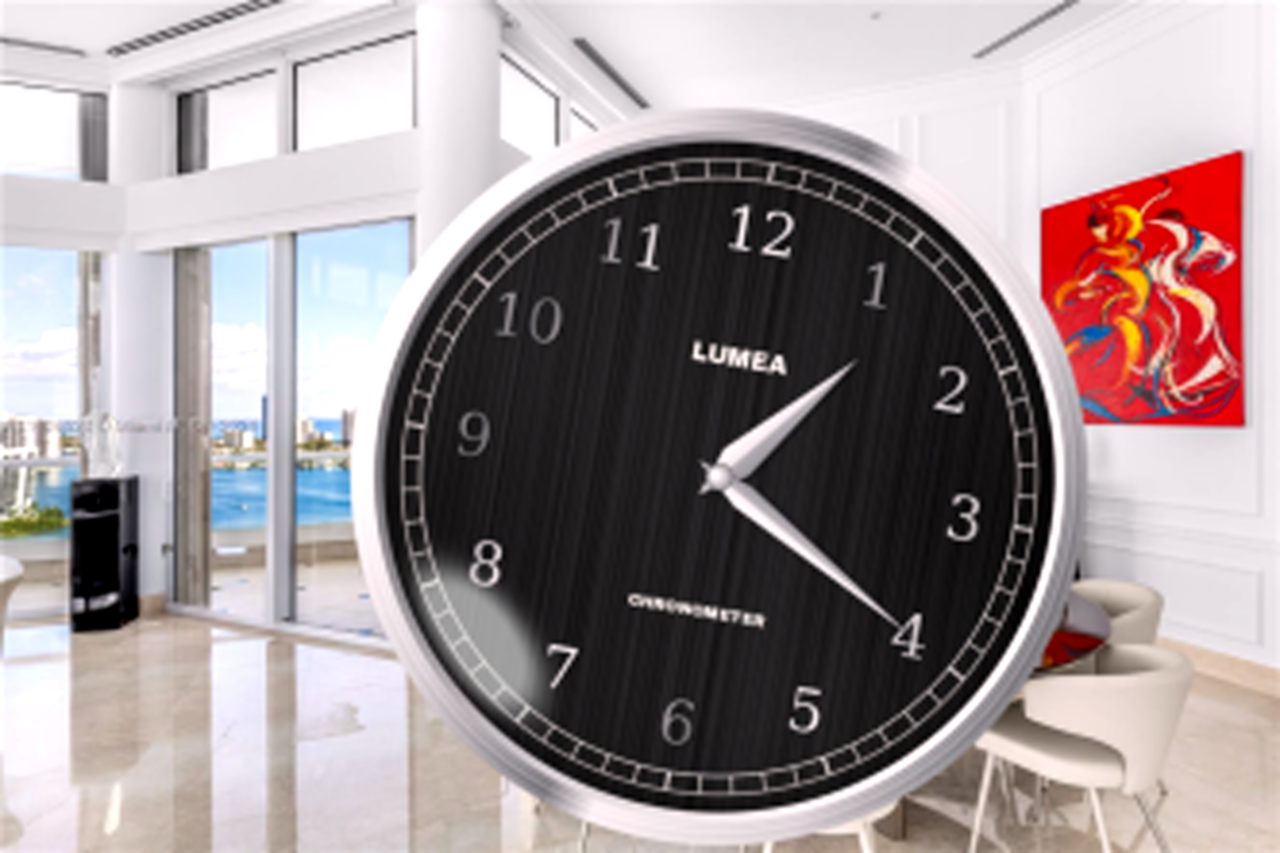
1:20
